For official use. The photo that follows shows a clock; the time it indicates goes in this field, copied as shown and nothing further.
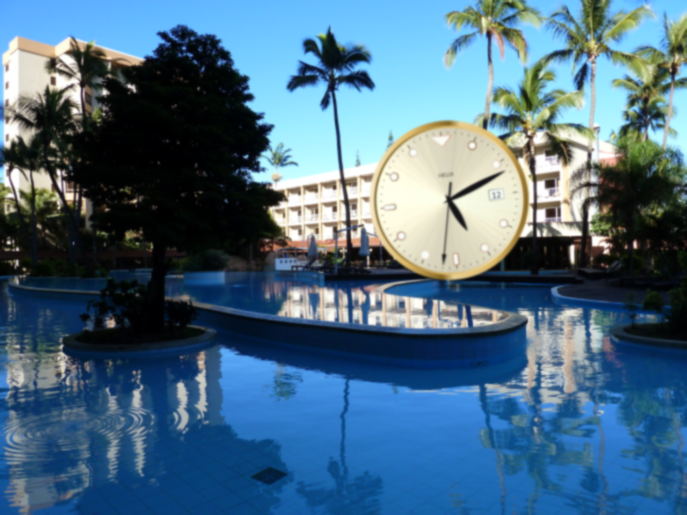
5:11:32
